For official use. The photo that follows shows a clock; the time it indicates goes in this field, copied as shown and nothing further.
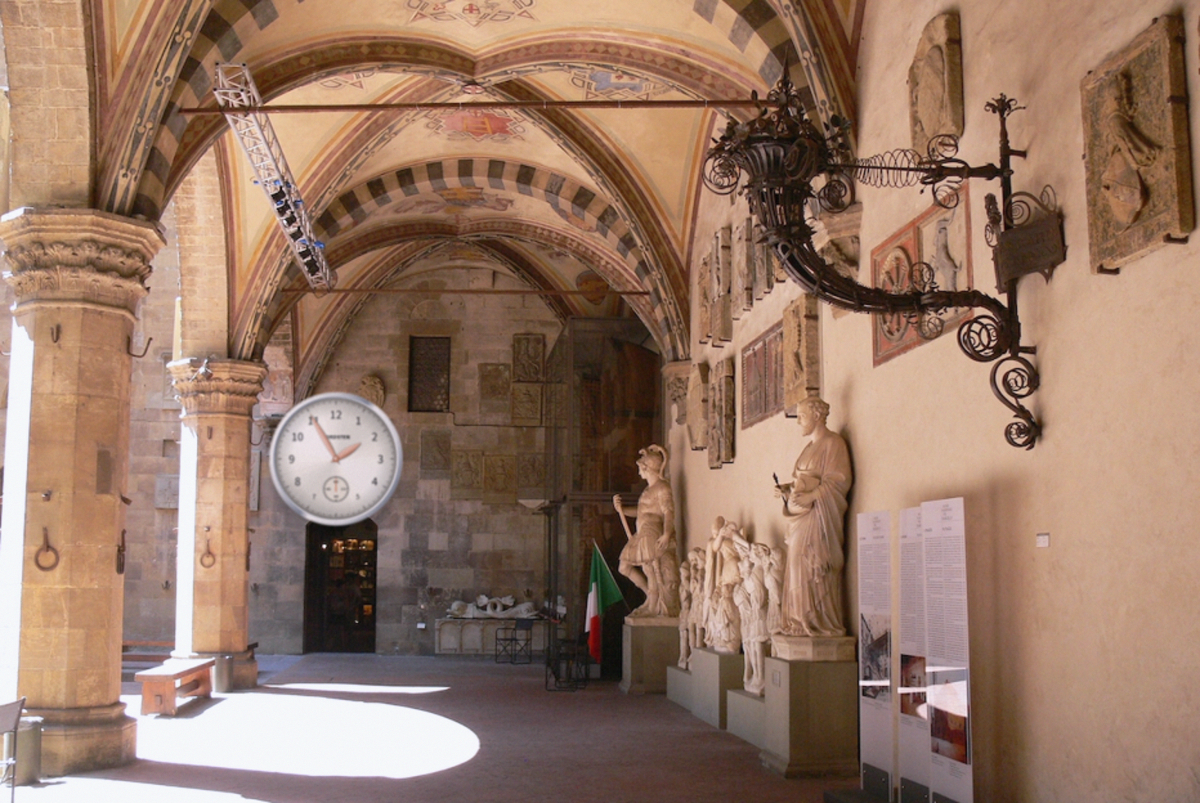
1:55
